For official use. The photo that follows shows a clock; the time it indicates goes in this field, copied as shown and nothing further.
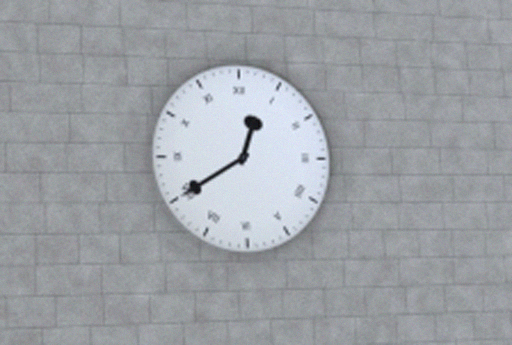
12:40
